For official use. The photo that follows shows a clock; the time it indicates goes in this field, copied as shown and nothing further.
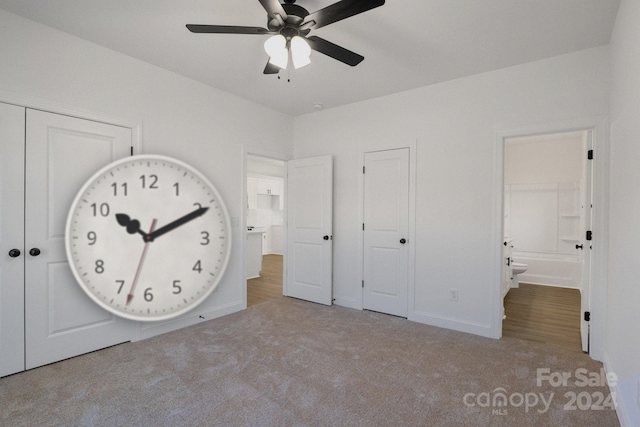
10:10:33
